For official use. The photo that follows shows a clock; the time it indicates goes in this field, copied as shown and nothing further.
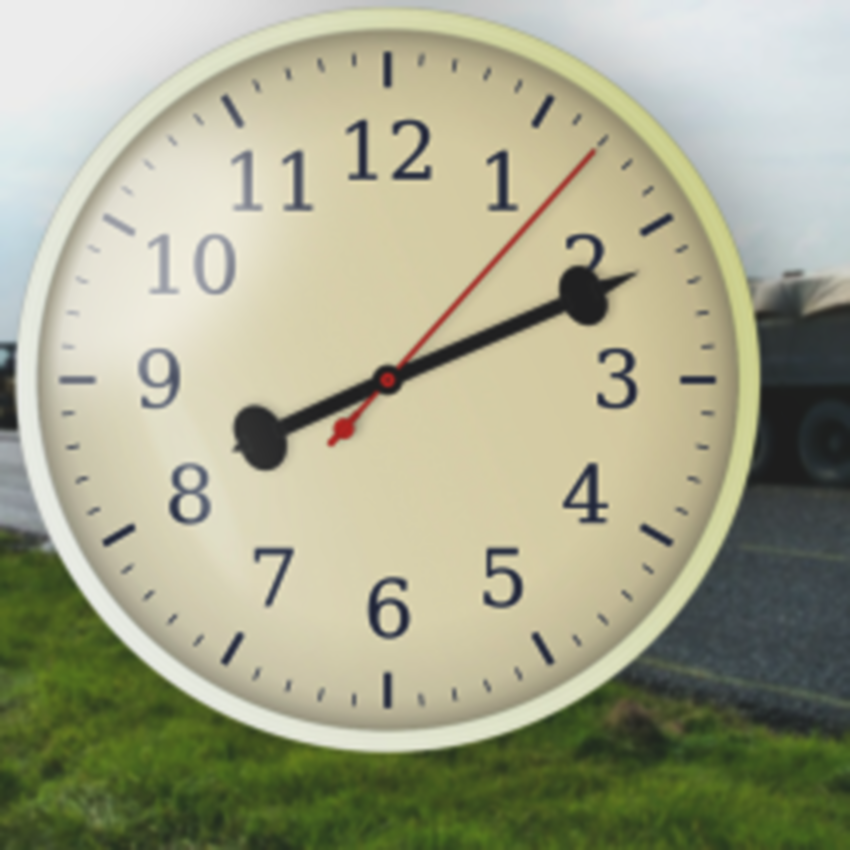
8:11:07
